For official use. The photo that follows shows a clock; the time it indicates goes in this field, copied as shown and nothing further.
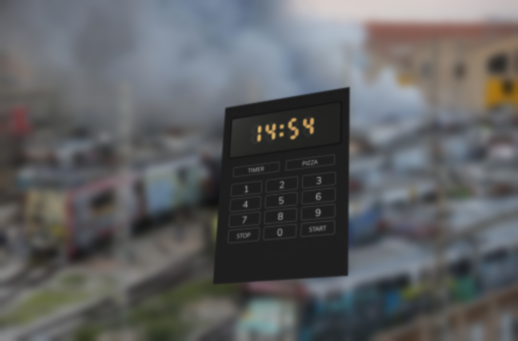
14:54
